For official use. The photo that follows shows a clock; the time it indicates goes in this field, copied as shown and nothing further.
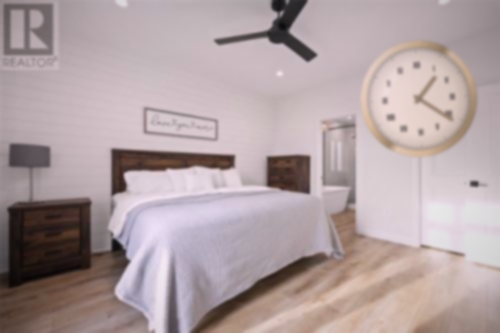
1:21
